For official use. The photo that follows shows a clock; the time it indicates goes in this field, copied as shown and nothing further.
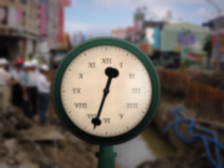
12:33
